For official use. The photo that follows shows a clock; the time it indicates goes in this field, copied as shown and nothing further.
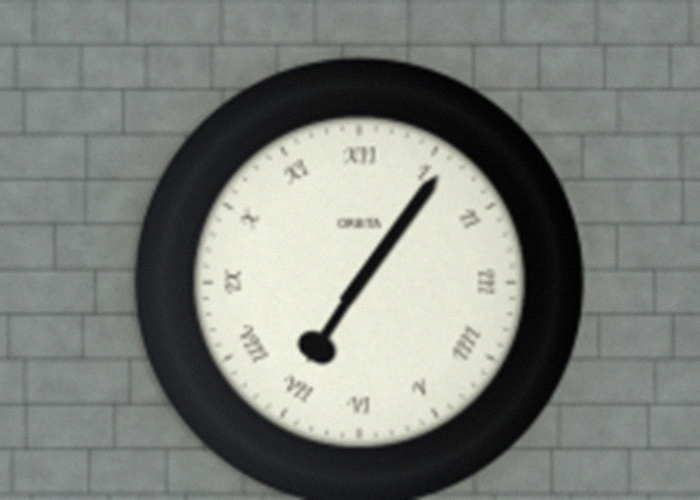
7:06
